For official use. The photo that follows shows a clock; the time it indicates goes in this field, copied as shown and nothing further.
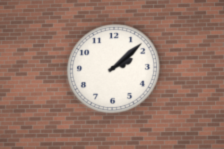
2:08
